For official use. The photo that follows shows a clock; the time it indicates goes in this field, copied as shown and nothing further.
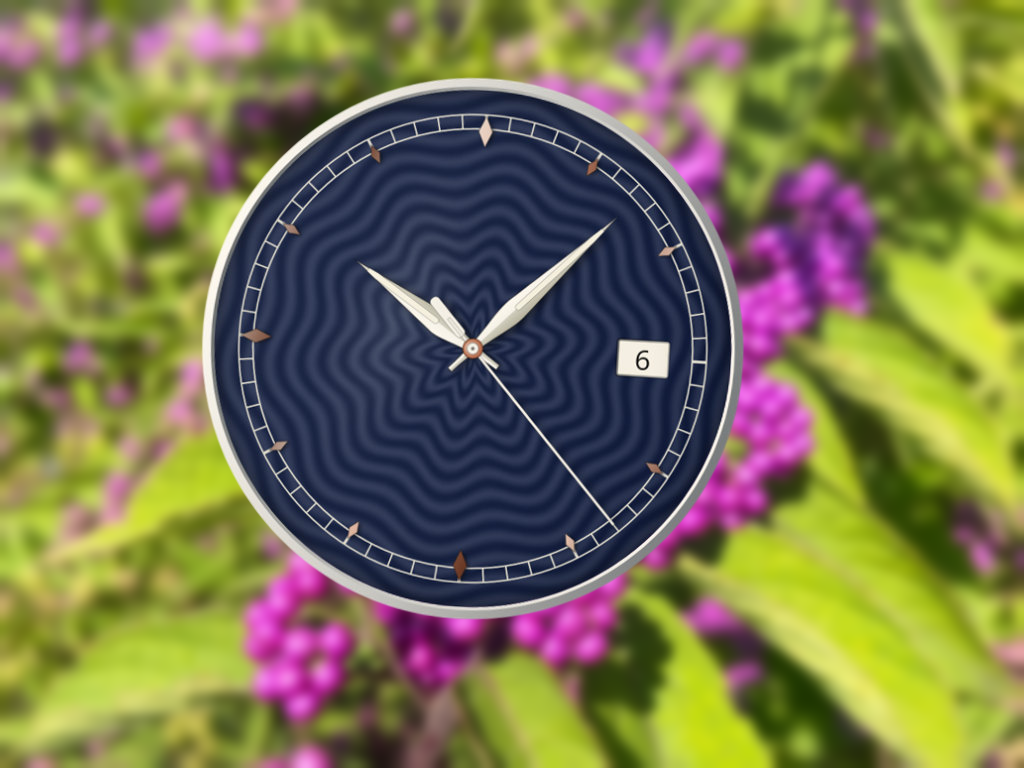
10:07:23
